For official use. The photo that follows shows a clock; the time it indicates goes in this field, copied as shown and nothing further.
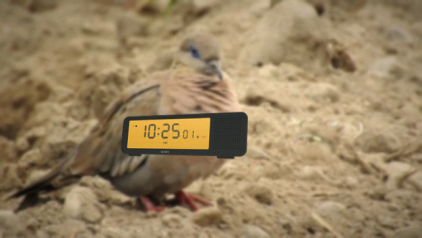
10:25:01
